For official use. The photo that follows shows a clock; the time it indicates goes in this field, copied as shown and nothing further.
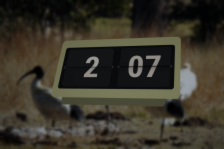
2:07
